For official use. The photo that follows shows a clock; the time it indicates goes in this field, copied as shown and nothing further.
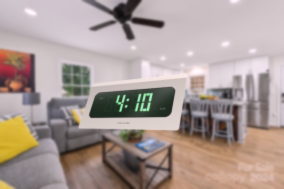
4:10
